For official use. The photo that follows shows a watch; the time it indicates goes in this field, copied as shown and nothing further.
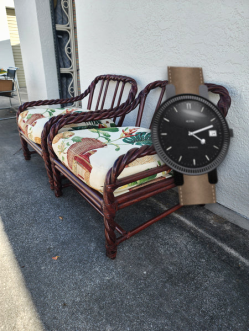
4:12
